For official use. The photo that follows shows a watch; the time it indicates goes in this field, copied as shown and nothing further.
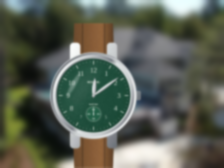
12:09
